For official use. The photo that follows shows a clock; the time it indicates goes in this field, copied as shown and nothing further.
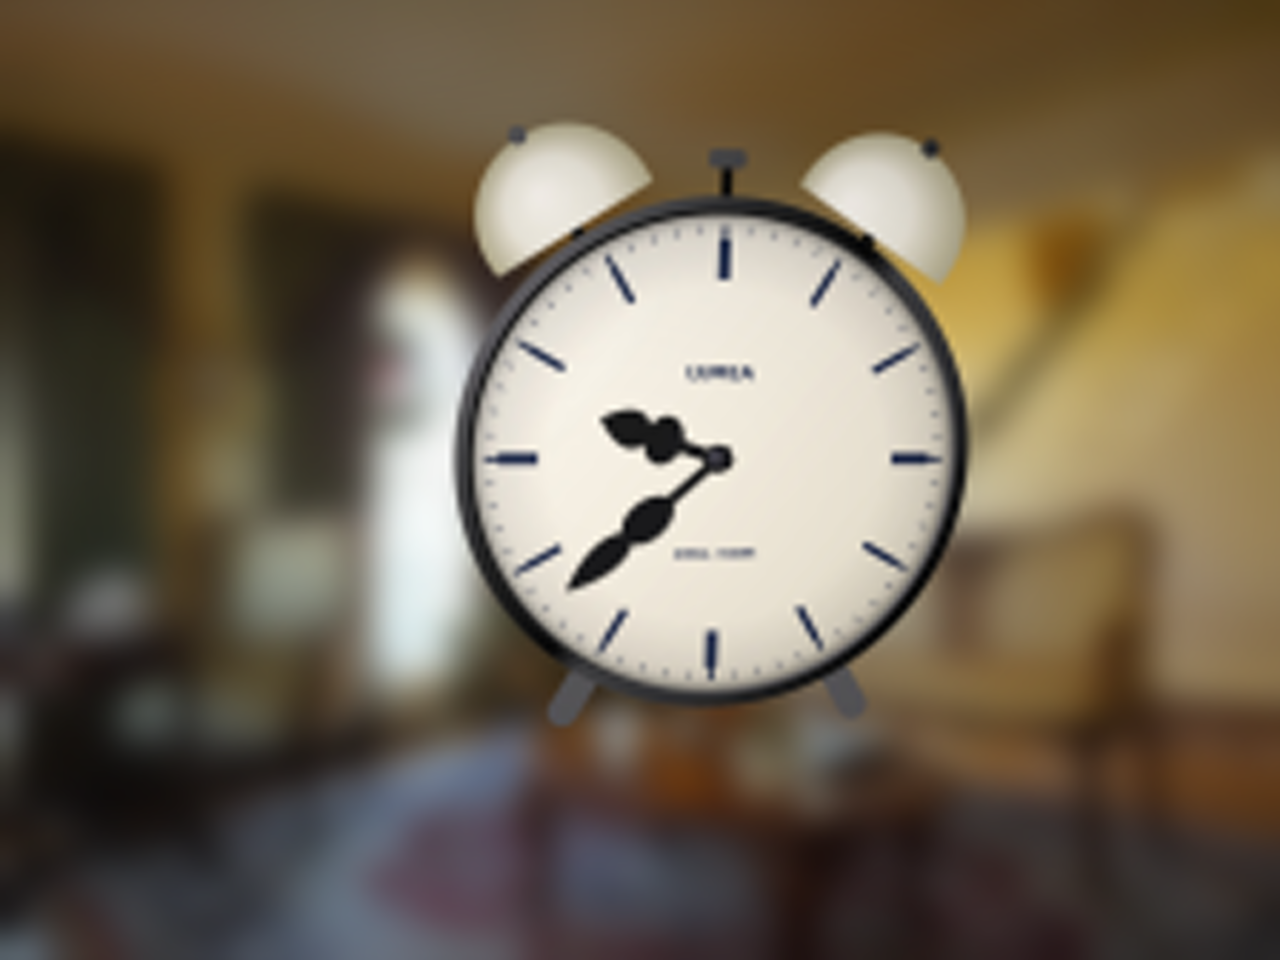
9:38
